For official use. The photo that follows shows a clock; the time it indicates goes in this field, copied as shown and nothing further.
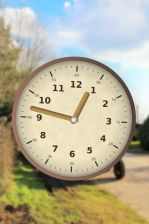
12:47
